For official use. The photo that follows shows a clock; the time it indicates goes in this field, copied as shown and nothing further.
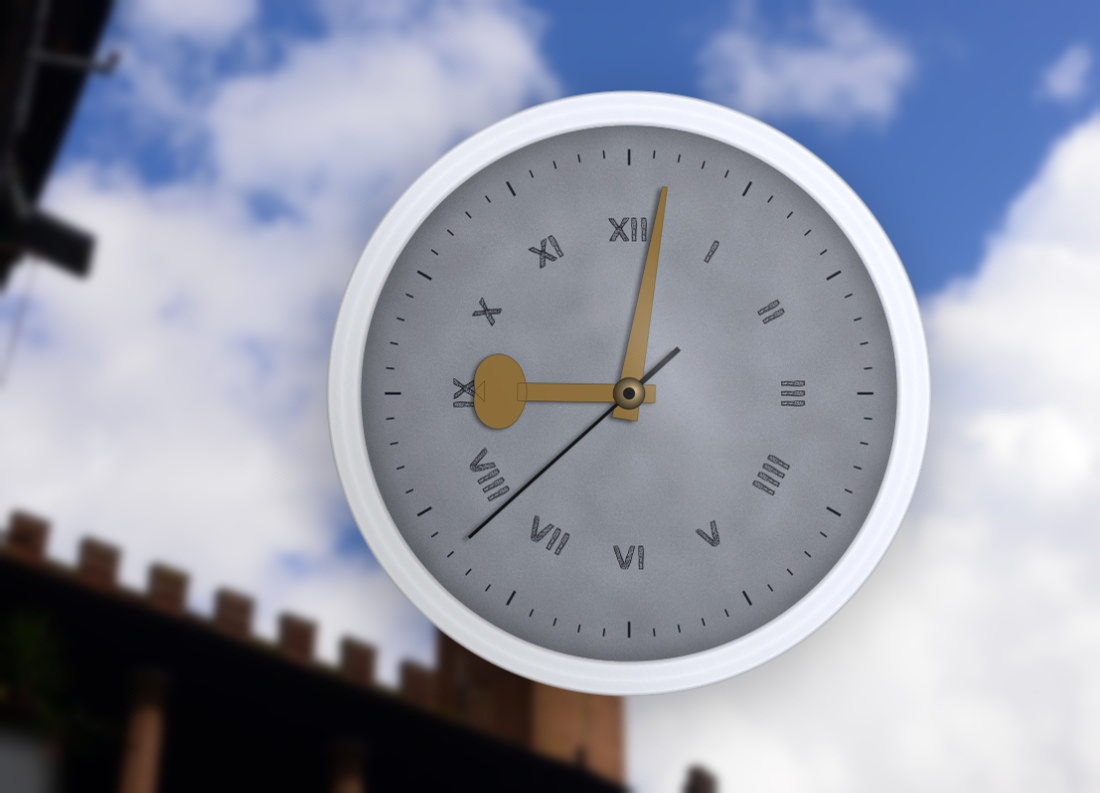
9:01:38
